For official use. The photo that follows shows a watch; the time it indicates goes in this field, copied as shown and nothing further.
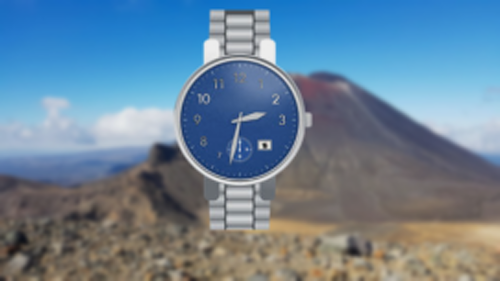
2:32
